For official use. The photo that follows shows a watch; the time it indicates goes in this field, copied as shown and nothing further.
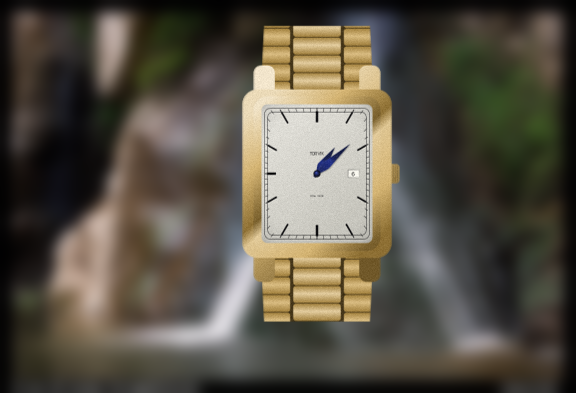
1:08
